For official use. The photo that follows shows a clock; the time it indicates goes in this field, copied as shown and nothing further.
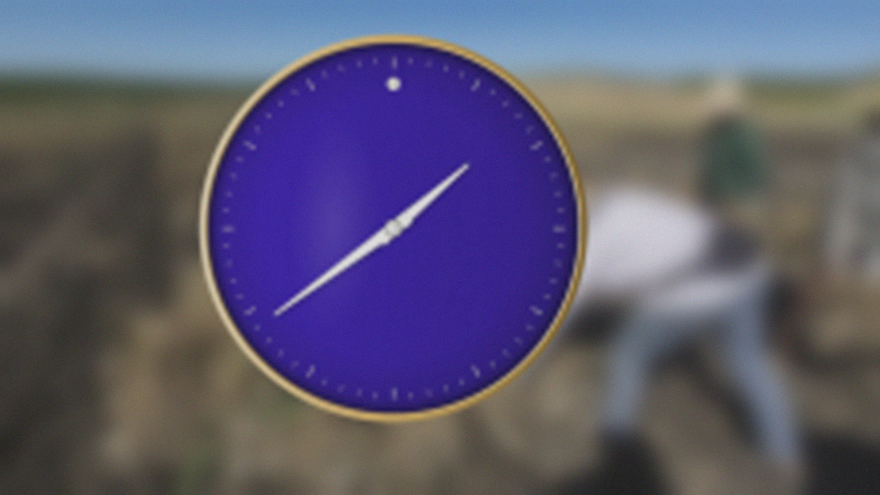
1:39
